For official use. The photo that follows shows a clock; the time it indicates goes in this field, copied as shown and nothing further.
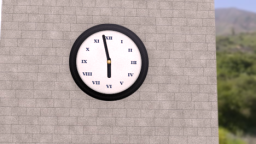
5:58
